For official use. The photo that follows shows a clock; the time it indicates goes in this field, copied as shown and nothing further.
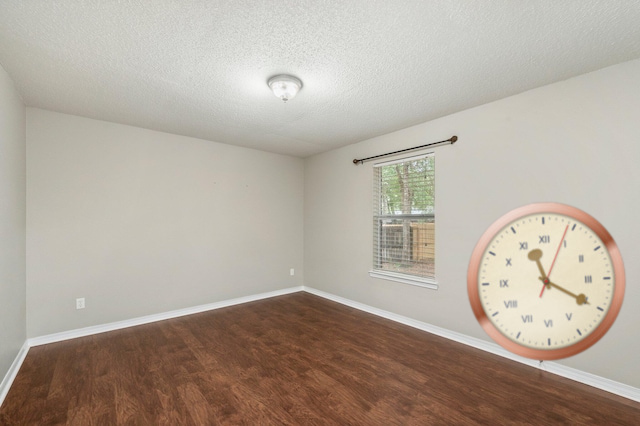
11:20:04
